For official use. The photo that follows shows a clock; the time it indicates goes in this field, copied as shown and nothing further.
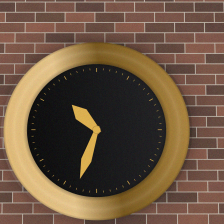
10:33
